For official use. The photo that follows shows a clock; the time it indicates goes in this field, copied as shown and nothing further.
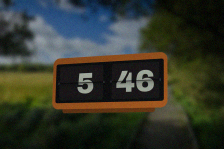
5:46
